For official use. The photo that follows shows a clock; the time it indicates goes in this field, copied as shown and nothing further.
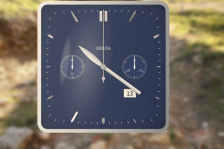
10:21
